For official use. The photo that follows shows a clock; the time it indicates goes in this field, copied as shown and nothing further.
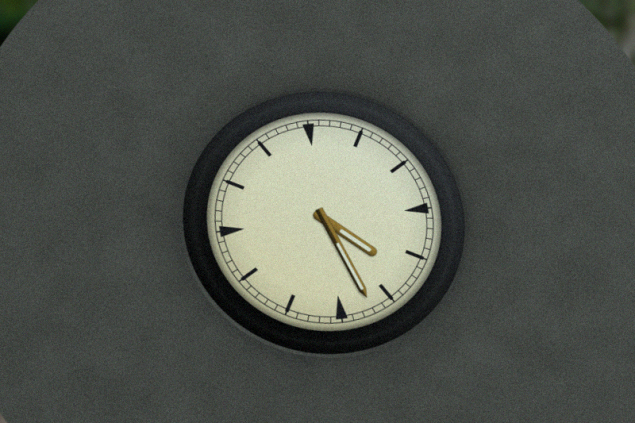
4:27
